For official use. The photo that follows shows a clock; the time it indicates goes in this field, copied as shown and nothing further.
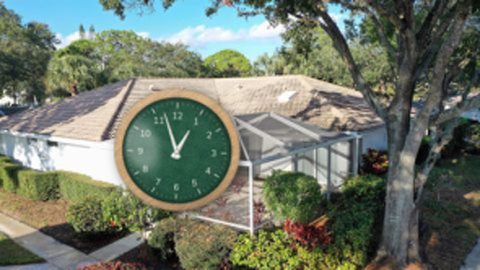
12:57
